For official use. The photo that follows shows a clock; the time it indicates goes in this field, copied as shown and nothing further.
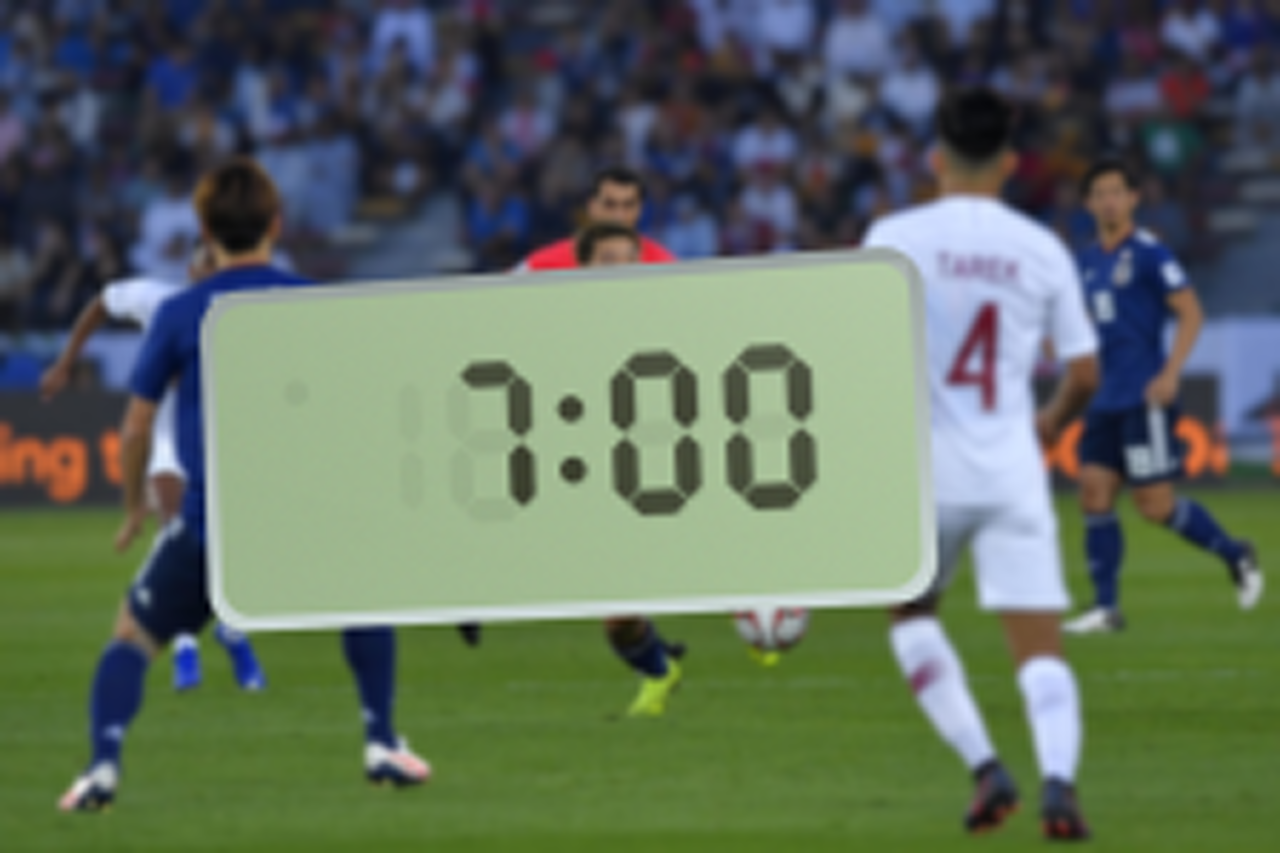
7:00
